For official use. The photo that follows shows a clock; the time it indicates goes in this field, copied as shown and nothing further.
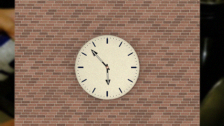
5:53
